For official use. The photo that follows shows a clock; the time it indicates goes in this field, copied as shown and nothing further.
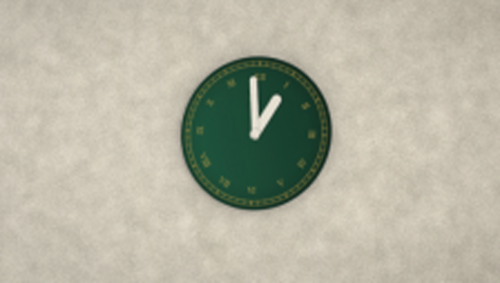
12:59
